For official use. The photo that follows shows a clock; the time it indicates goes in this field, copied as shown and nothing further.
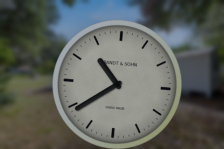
10:39
